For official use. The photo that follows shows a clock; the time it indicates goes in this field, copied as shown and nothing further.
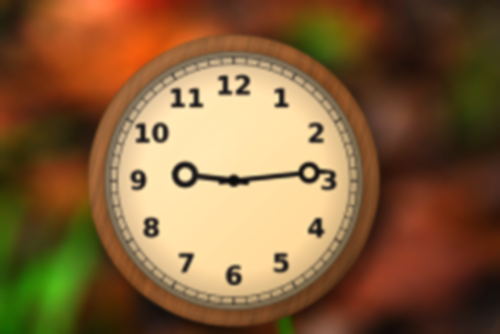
9:14
